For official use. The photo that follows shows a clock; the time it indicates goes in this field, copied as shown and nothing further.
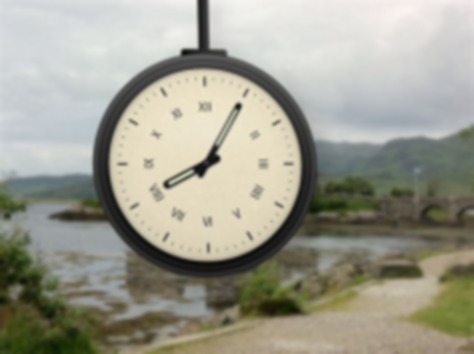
8:05
